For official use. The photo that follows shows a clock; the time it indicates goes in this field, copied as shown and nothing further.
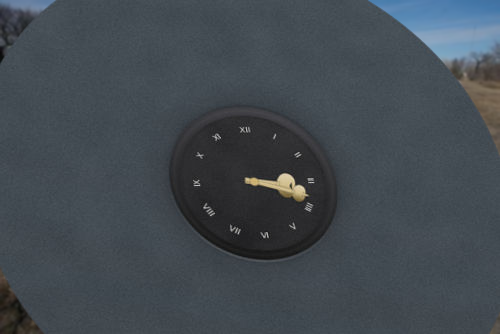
3:18
